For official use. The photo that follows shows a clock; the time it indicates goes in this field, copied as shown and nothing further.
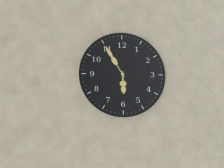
5:55
